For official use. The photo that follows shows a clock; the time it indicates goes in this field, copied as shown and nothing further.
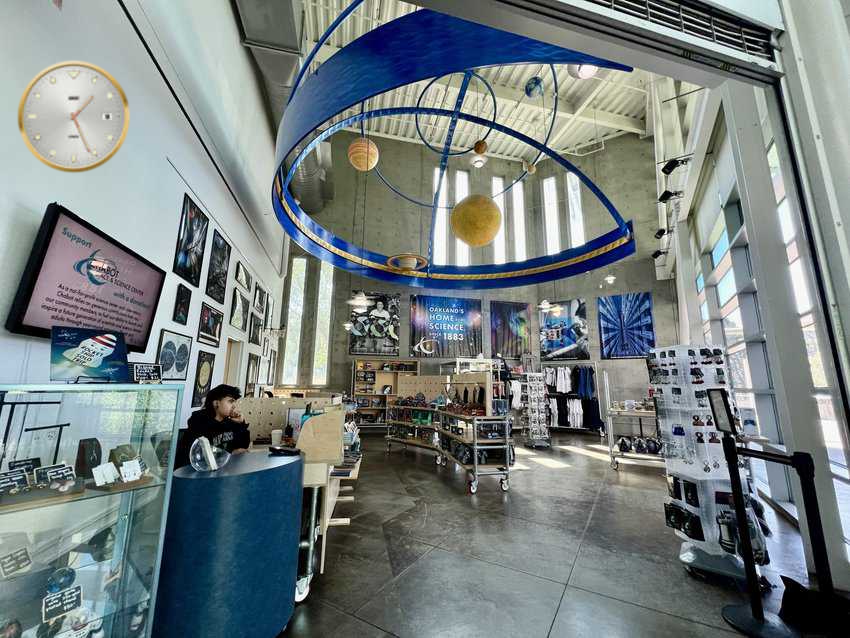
1:26
